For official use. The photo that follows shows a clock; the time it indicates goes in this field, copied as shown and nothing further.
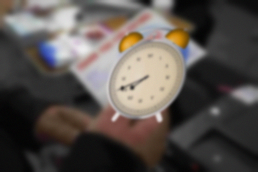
7:41
